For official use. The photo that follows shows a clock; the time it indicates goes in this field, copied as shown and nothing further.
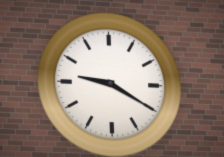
9:20
